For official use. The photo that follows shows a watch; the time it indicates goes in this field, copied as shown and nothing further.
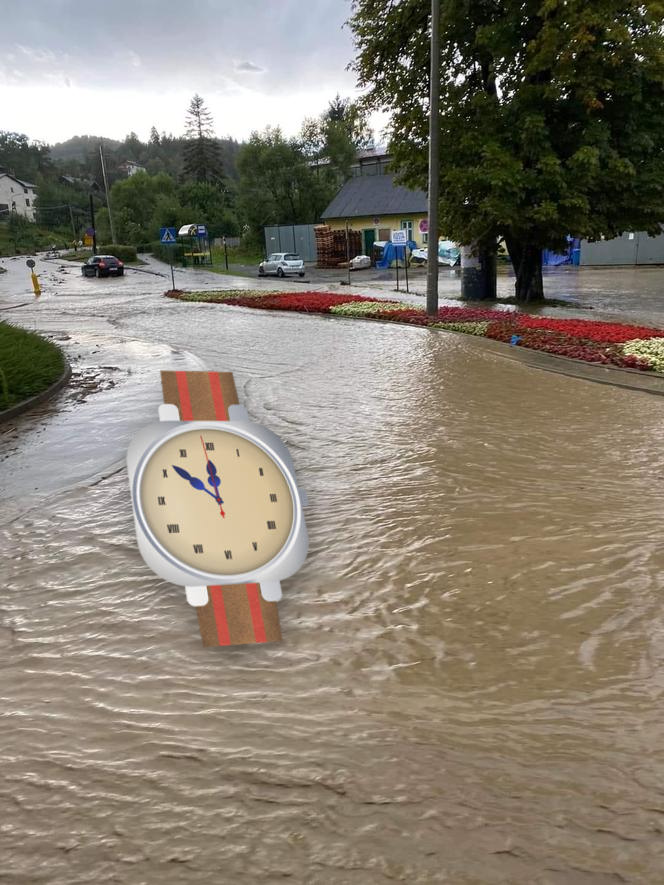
11:51:59
